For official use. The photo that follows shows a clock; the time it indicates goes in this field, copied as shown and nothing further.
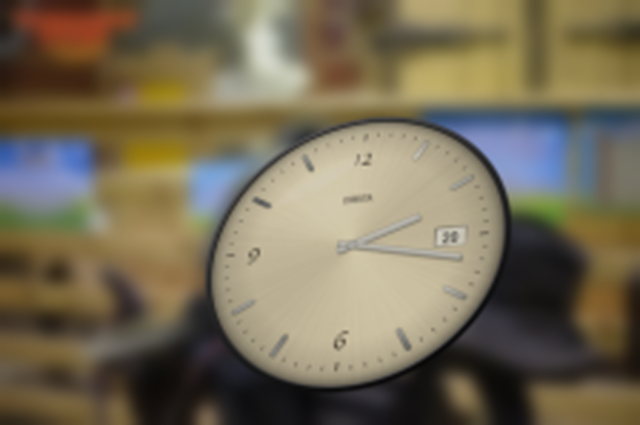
2:17
